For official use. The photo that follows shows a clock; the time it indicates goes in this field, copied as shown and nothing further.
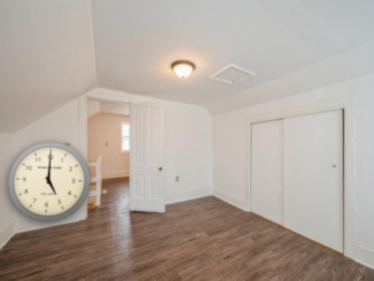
5:00
